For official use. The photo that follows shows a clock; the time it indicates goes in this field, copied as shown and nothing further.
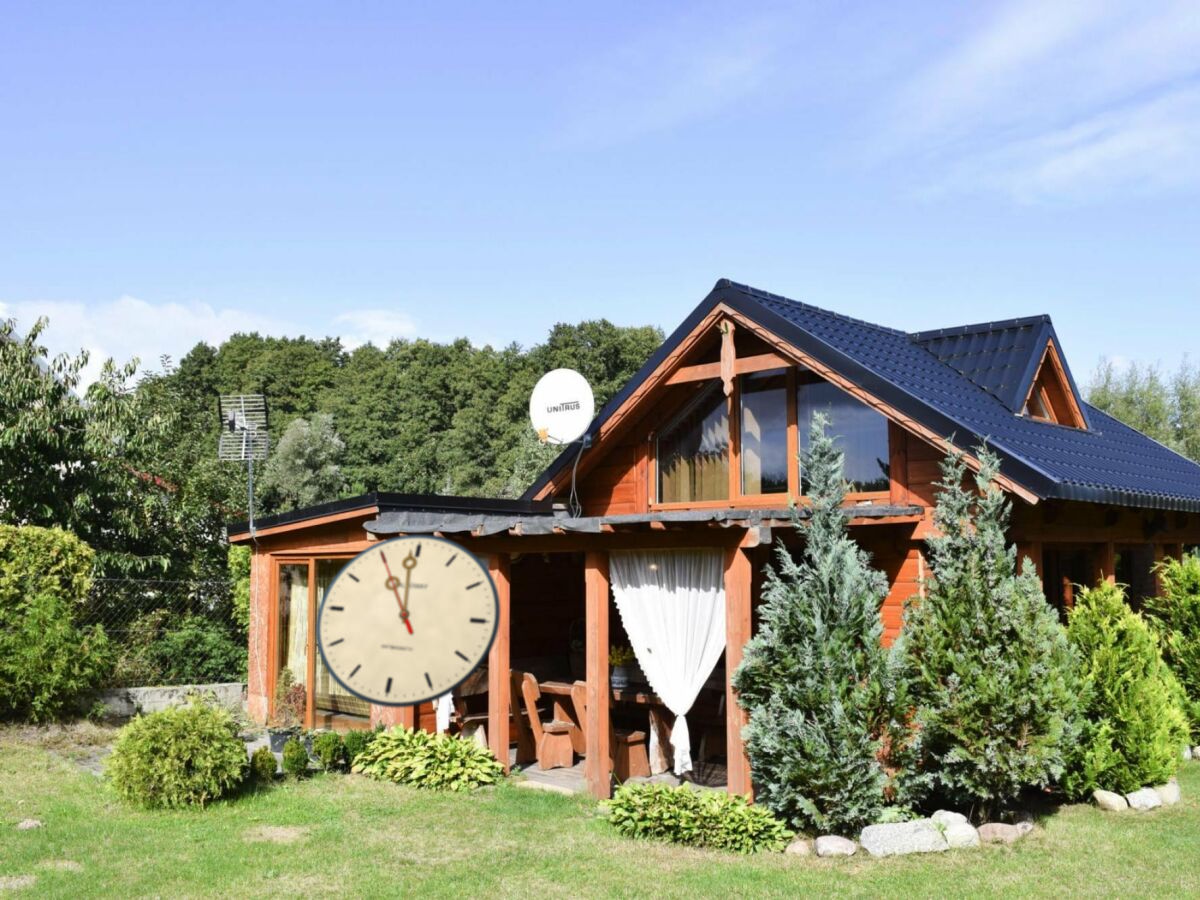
10:58:55
